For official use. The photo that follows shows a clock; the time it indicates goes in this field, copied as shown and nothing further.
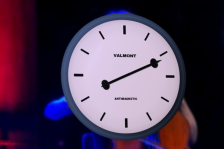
8:11
